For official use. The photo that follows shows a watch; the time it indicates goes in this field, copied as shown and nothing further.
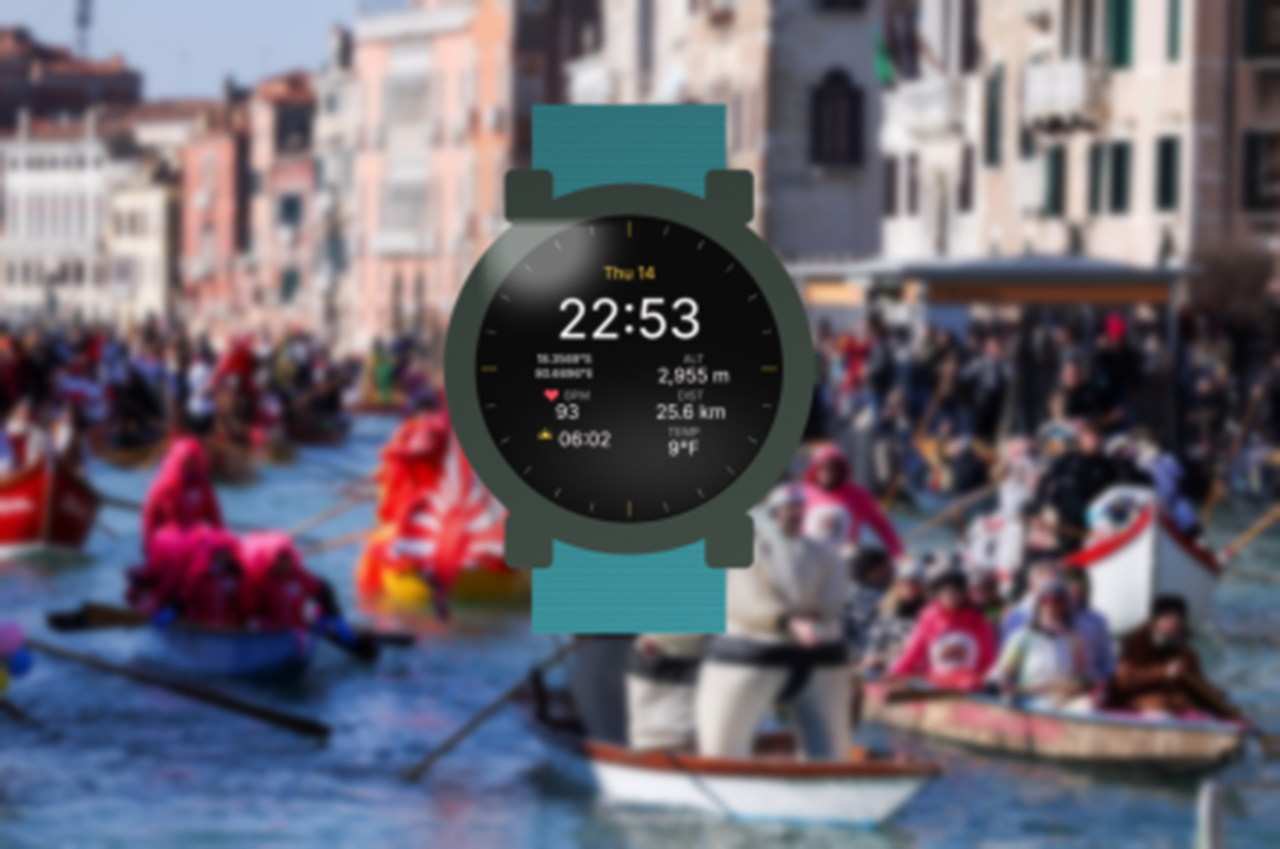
22:53
